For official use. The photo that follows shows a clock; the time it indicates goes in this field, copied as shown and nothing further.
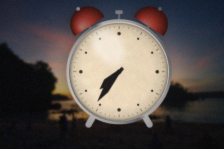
7:36
